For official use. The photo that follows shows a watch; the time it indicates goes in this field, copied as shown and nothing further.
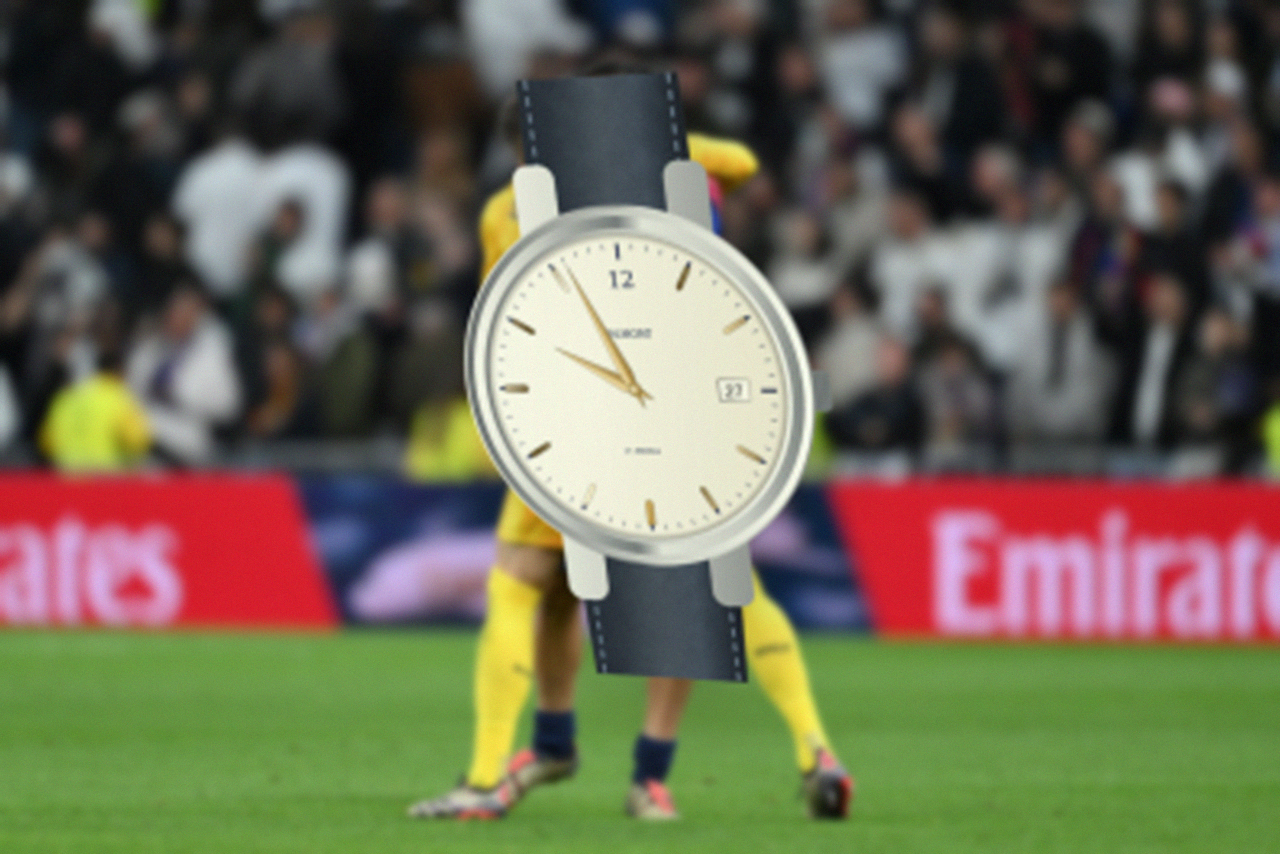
9:56
